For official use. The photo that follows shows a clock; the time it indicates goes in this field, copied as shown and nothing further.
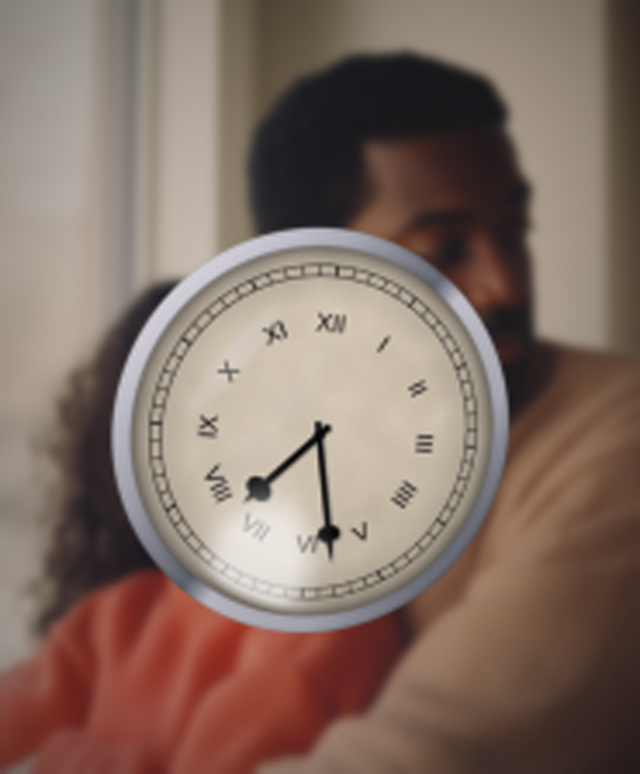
7:28
